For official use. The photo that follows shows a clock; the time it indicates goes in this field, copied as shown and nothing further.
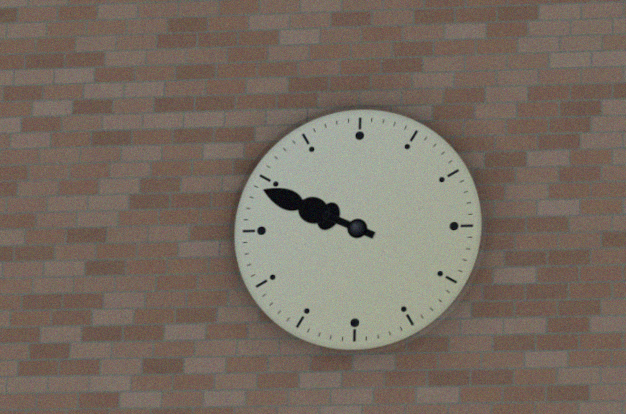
9:49
